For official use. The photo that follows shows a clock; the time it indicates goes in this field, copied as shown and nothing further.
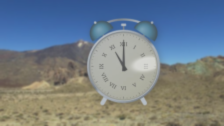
11:00
